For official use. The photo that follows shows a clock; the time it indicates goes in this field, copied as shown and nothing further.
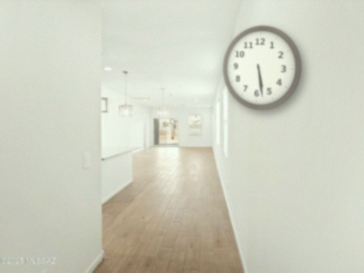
5:28
